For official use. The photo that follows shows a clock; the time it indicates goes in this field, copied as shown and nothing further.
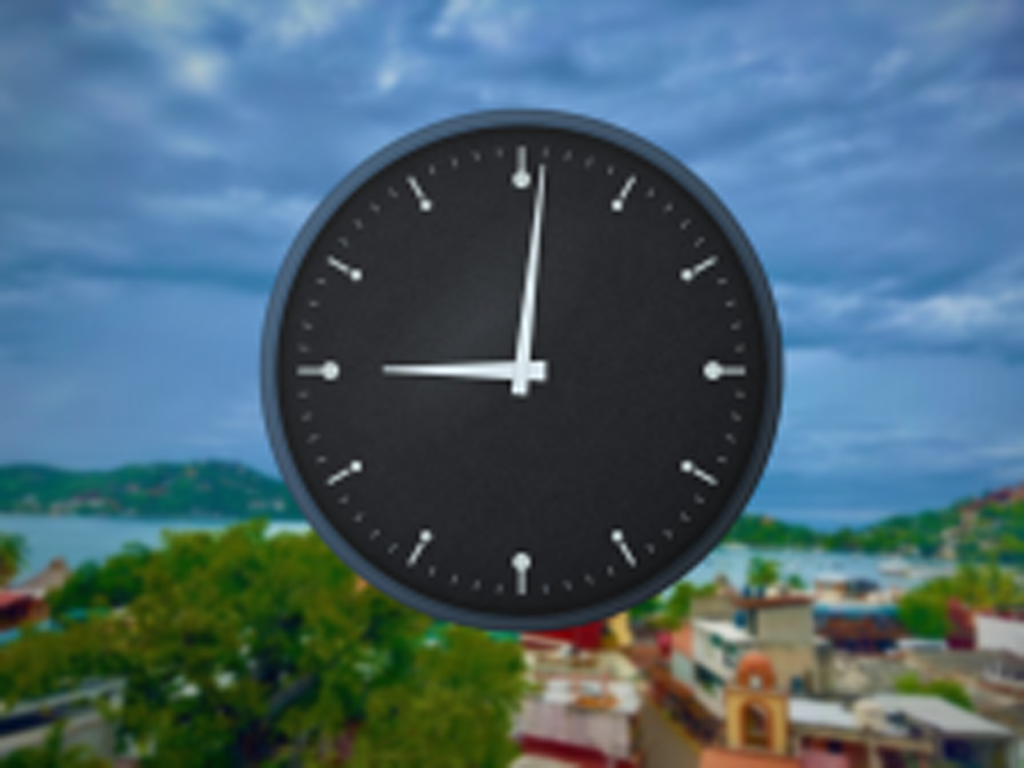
9:01
